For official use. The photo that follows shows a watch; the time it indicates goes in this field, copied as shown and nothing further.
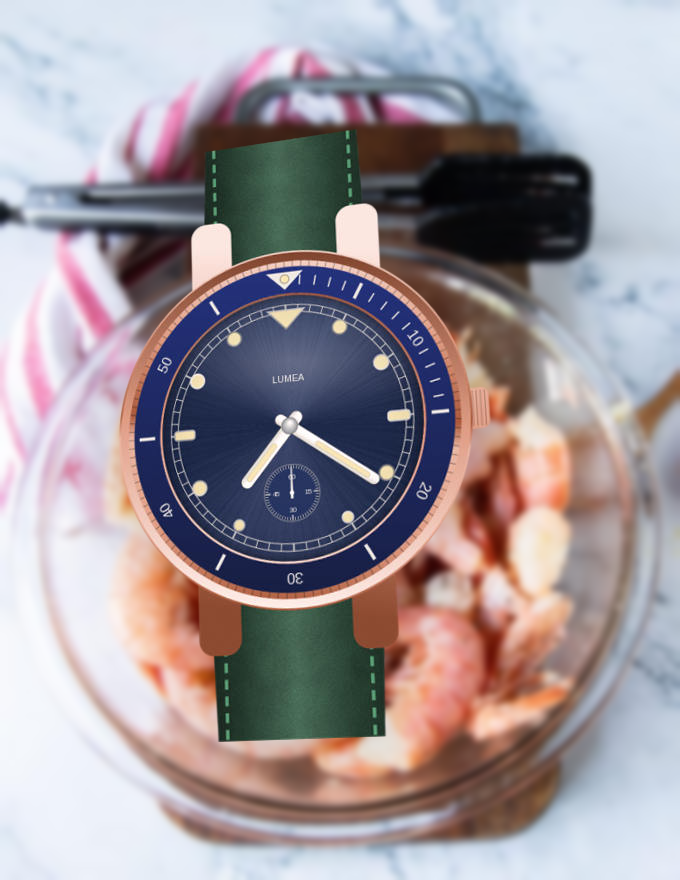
7:21
